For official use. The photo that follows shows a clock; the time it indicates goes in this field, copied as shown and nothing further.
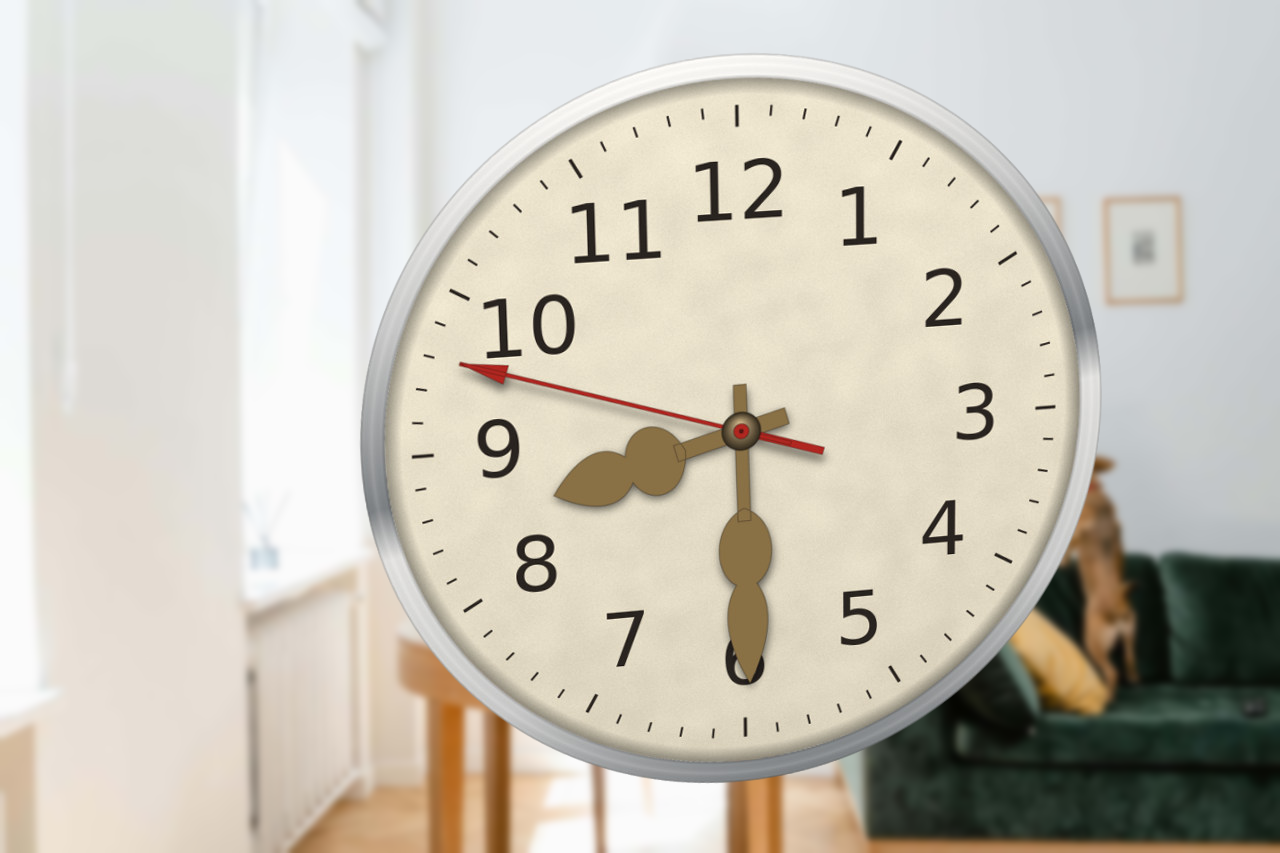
8:29:48
